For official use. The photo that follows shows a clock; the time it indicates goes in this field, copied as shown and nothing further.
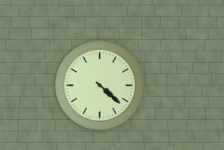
4:22
